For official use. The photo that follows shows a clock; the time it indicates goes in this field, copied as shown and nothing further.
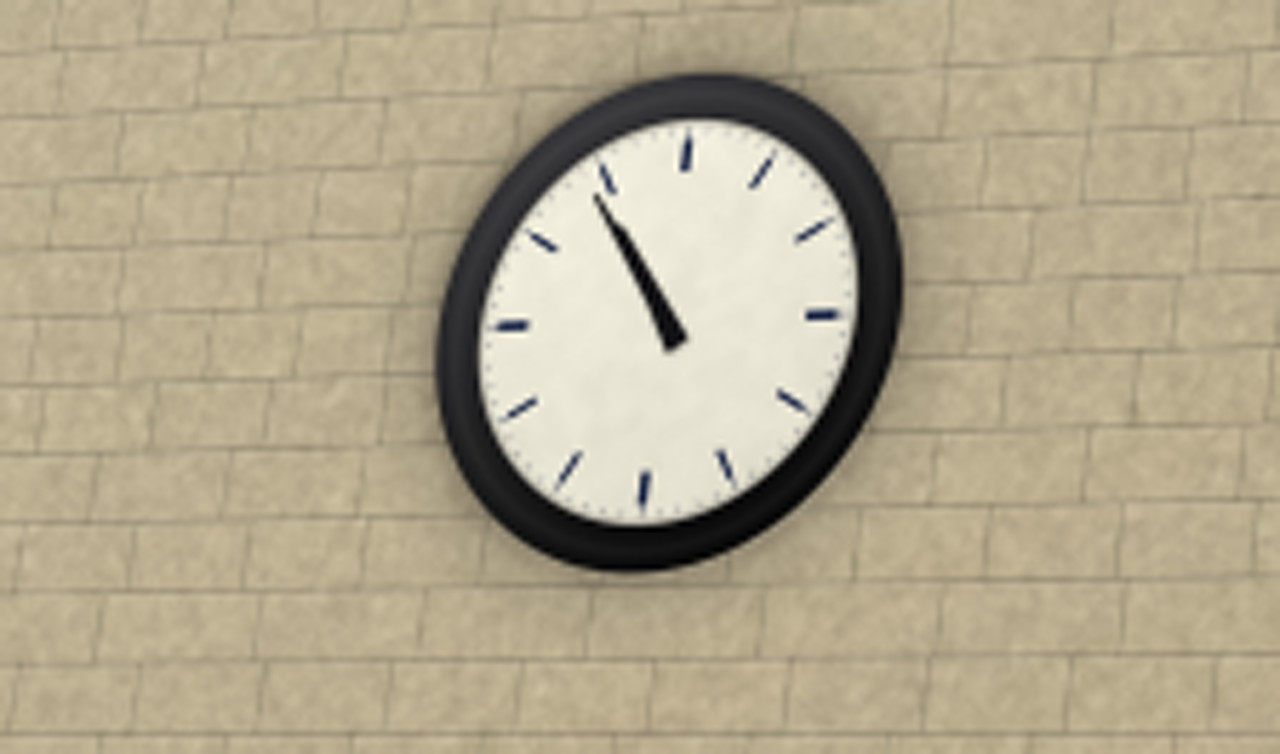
10:54
